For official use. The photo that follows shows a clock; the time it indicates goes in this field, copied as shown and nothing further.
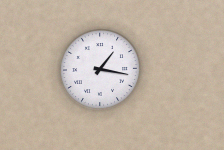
1:17
